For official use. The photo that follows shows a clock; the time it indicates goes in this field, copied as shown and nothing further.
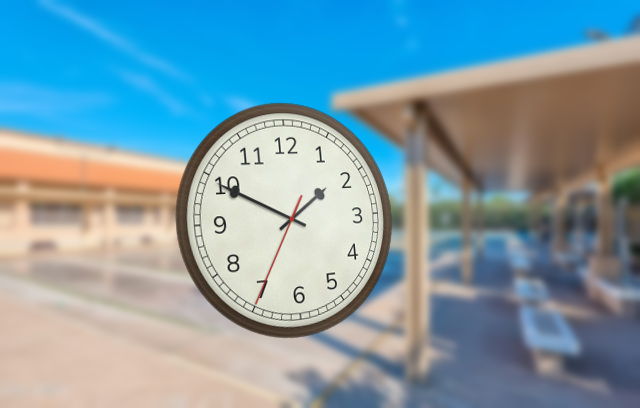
1:49:35
